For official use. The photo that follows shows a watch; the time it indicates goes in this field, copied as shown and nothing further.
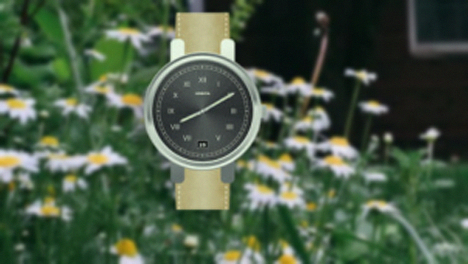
8:10
